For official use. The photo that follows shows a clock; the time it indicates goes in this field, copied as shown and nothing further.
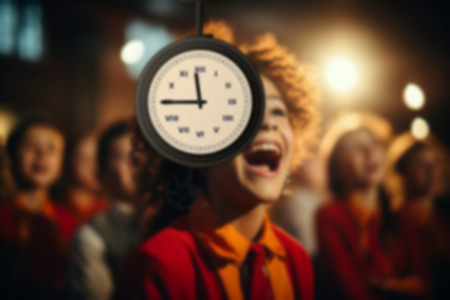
11:45
